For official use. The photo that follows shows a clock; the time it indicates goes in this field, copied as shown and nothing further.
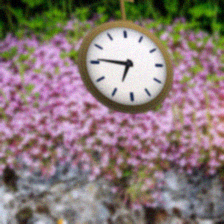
6:46
